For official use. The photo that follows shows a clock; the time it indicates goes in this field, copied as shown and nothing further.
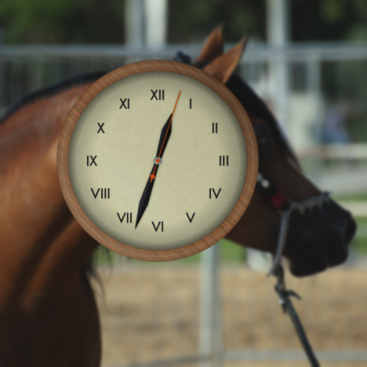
12:33:03
